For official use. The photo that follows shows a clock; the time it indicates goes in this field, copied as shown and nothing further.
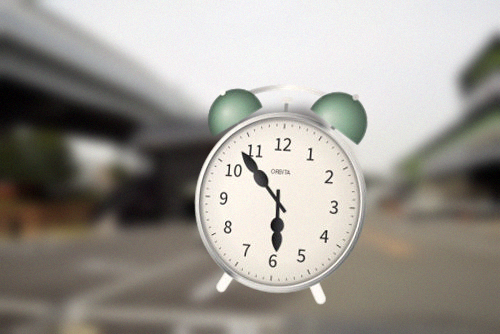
5:53
